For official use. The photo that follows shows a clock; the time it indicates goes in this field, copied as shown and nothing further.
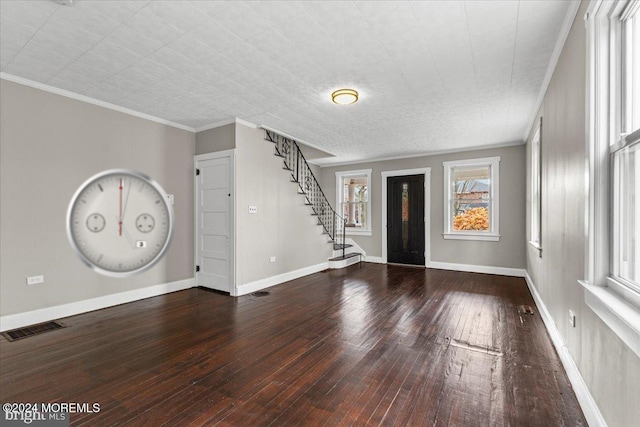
5:02
